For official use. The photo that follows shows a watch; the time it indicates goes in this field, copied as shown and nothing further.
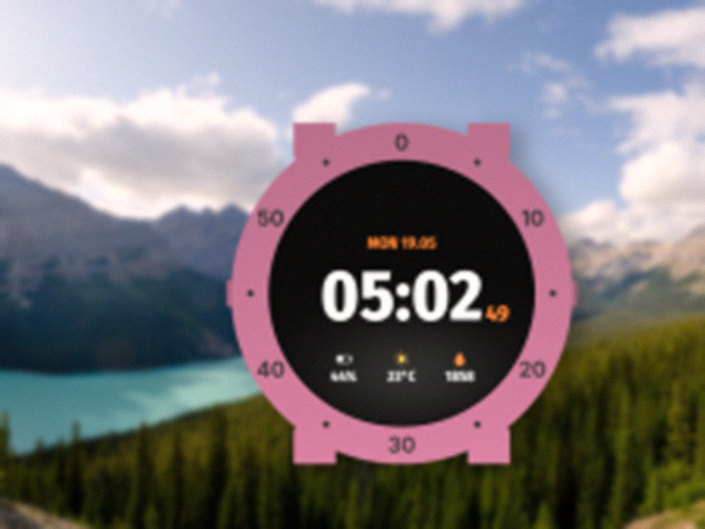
5:02
